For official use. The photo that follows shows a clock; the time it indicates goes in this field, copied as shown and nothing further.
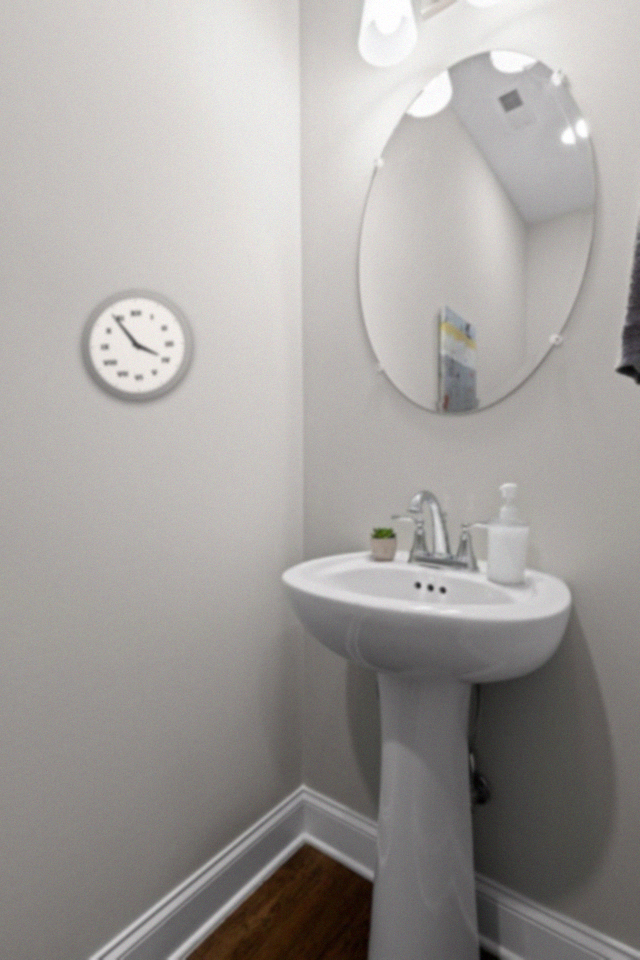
3:54
